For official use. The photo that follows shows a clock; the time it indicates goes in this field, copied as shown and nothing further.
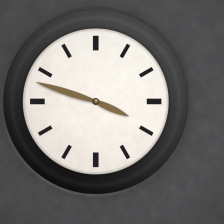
3:48
